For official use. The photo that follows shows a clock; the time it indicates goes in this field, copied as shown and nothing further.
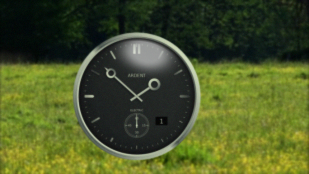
1:52
